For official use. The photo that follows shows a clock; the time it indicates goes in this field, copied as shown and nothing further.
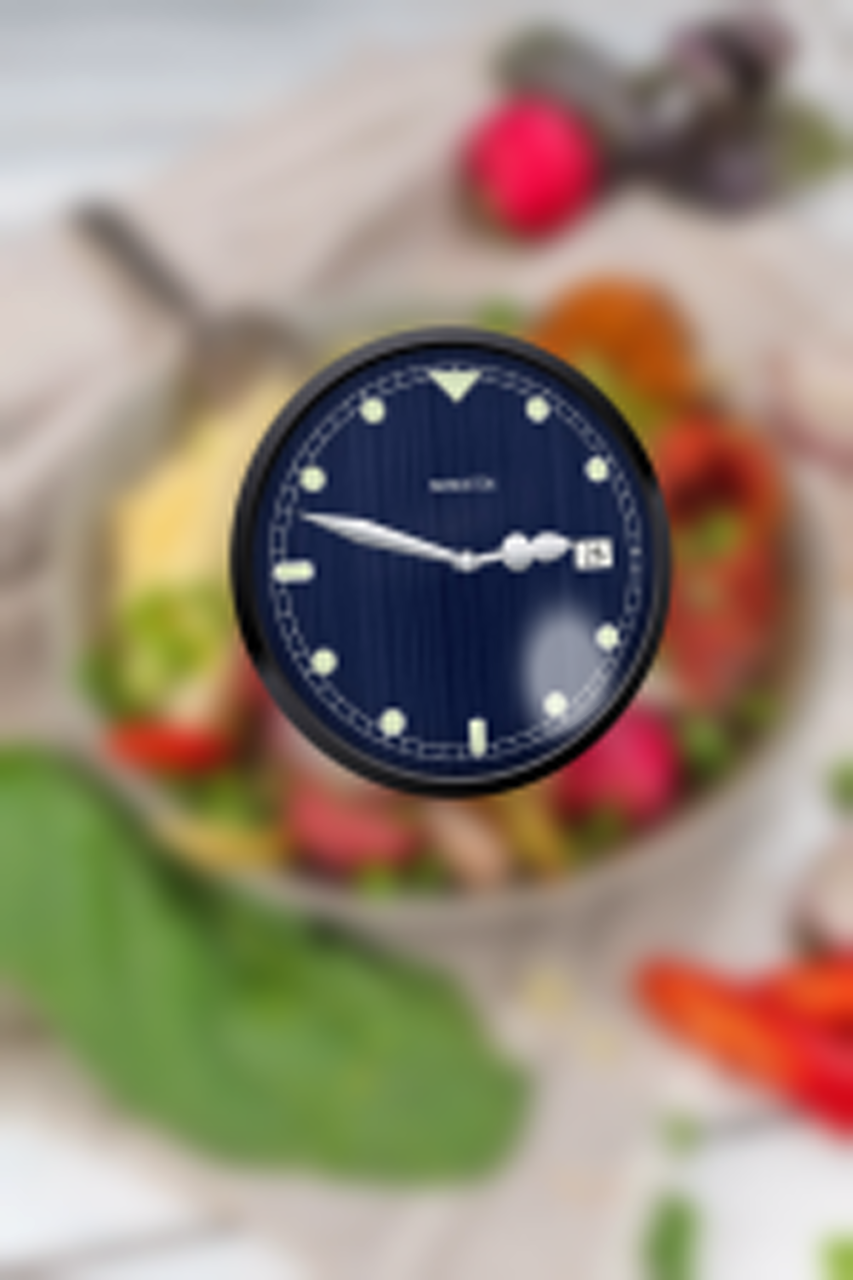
2:48
